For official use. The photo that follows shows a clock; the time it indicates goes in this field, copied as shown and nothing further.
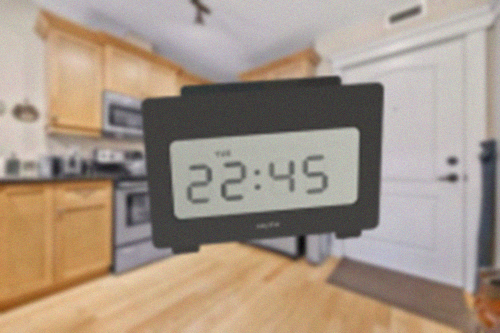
22:45
